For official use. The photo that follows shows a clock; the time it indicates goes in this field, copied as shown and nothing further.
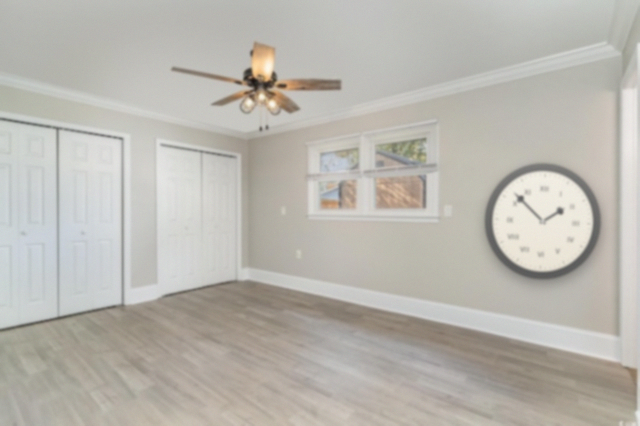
1:52
